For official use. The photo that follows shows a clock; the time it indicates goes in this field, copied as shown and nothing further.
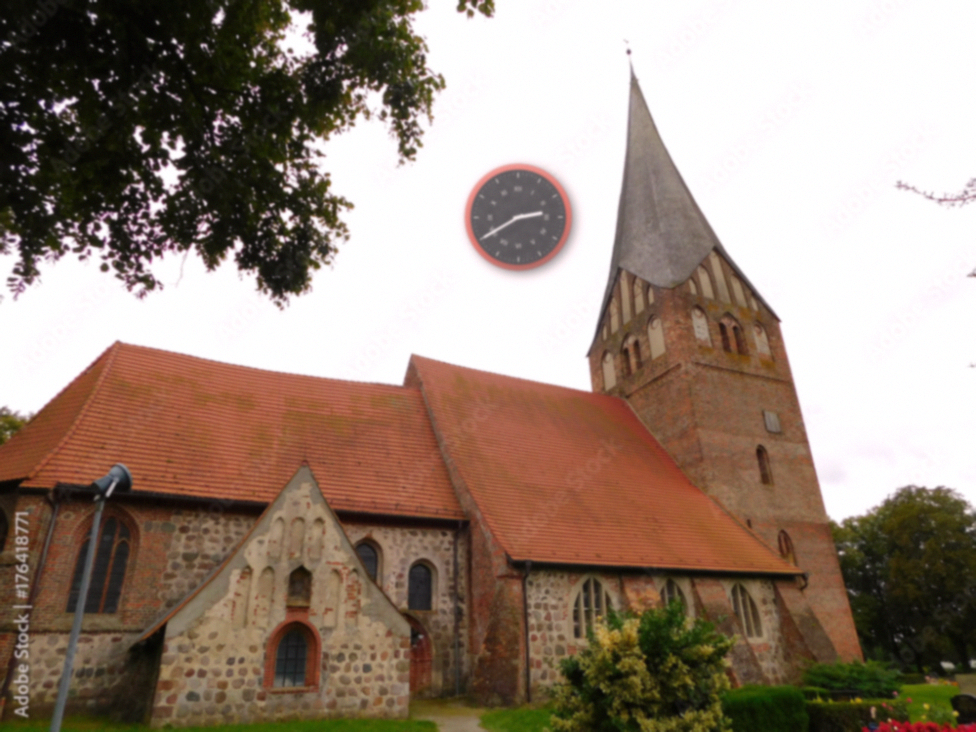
2:40
